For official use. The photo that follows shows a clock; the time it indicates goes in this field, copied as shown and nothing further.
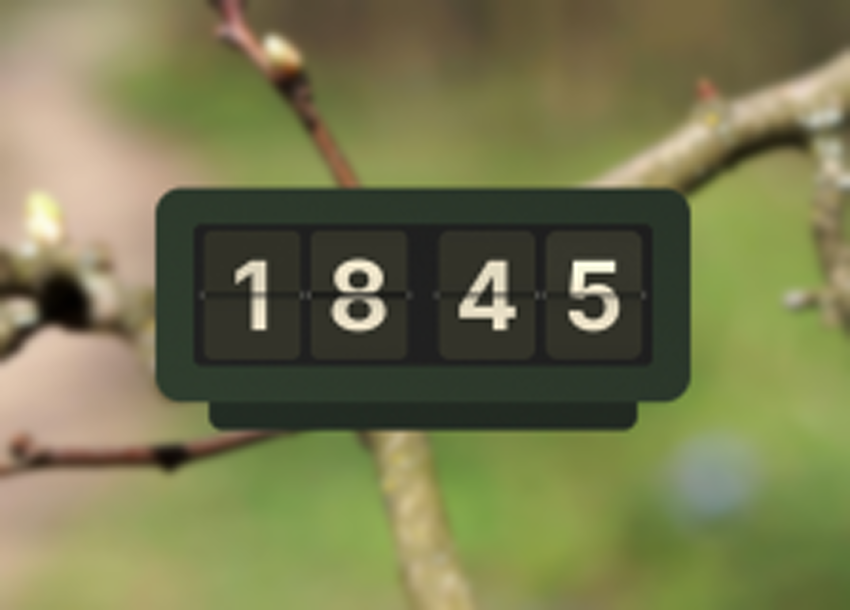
18:45
